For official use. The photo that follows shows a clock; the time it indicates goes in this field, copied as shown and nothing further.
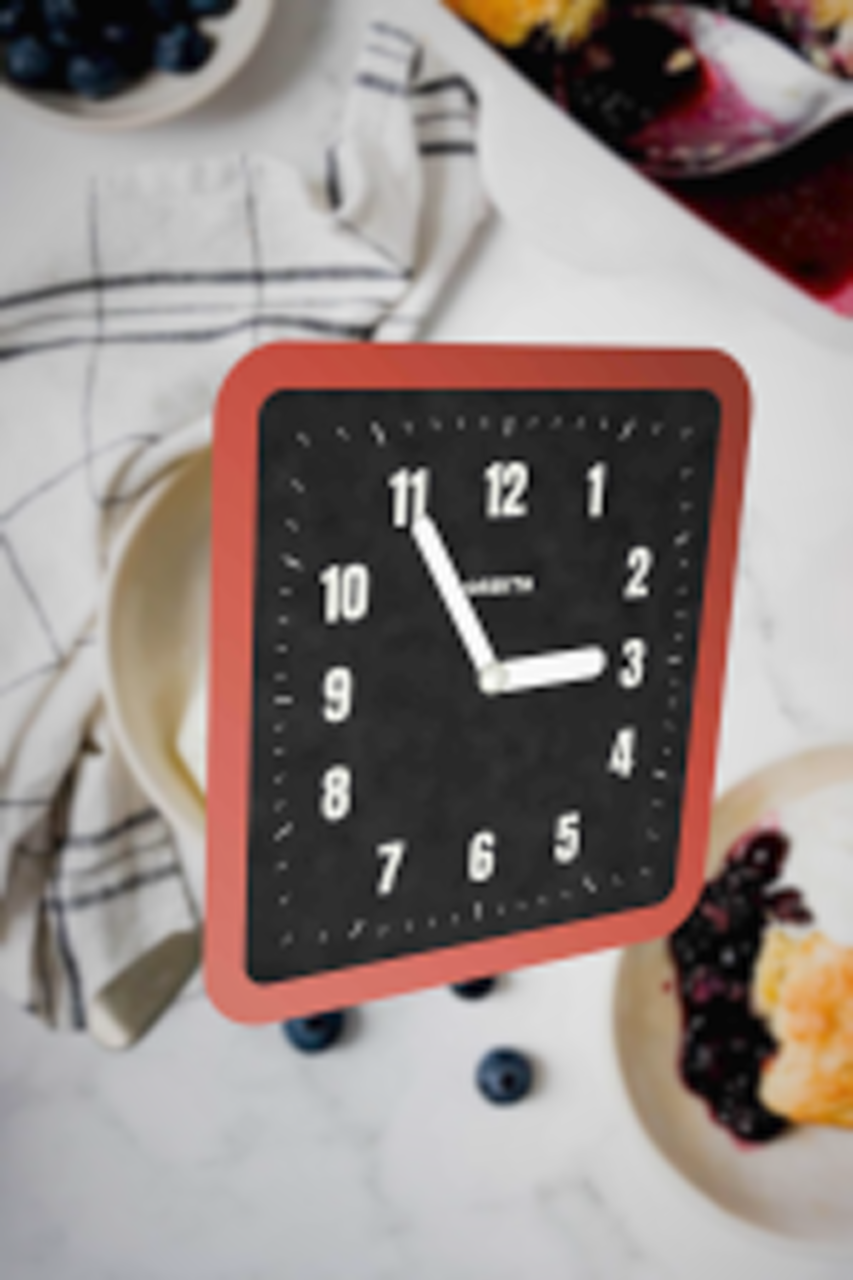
2:55
